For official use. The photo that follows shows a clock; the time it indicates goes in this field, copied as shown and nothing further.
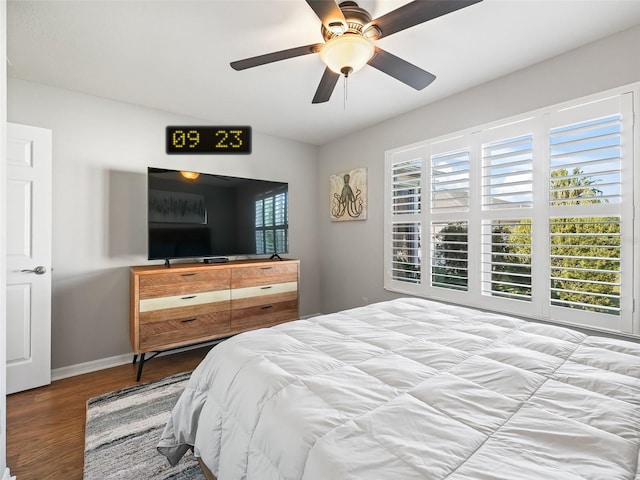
9:23
